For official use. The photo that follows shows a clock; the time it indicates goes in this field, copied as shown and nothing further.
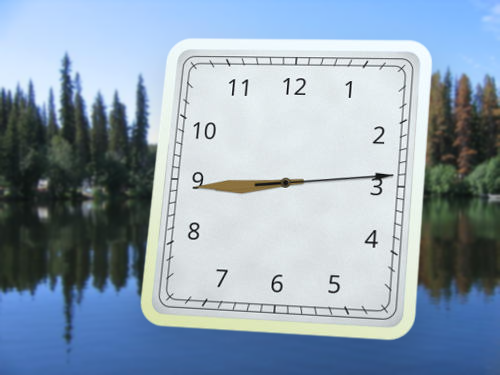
8:44:14
